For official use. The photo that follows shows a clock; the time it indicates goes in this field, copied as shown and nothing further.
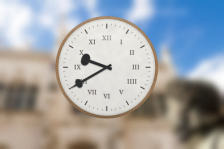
9:40
